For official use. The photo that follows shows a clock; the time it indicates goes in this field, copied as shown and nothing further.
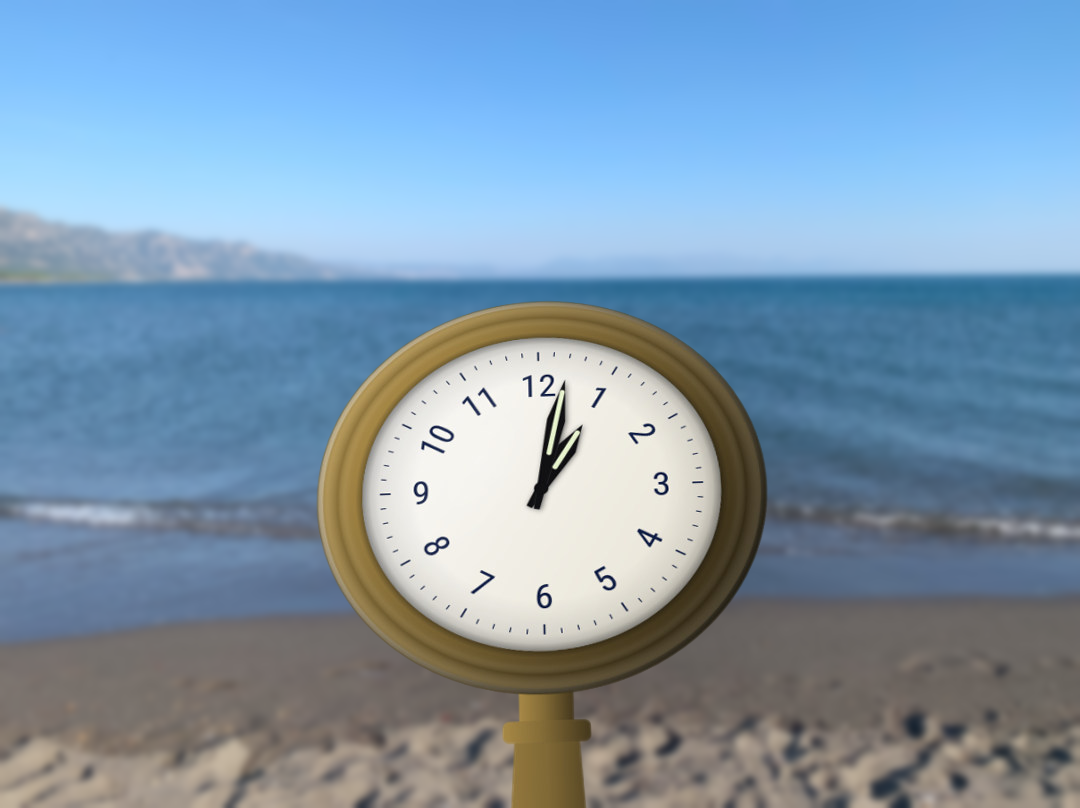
1:02
